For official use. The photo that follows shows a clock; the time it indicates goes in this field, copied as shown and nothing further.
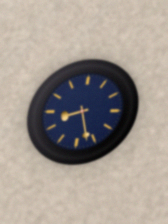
8:27
